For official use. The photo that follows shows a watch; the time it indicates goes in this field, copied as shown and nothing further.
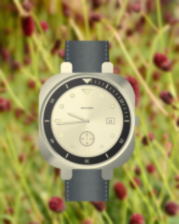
9:44
